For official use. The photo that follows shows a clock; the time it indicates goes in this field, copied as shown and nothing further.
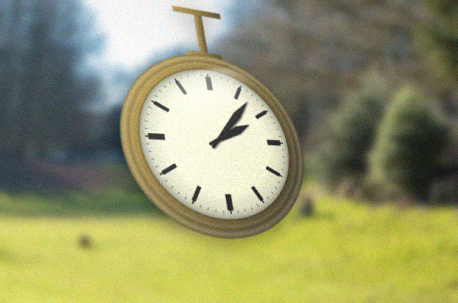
2:07
